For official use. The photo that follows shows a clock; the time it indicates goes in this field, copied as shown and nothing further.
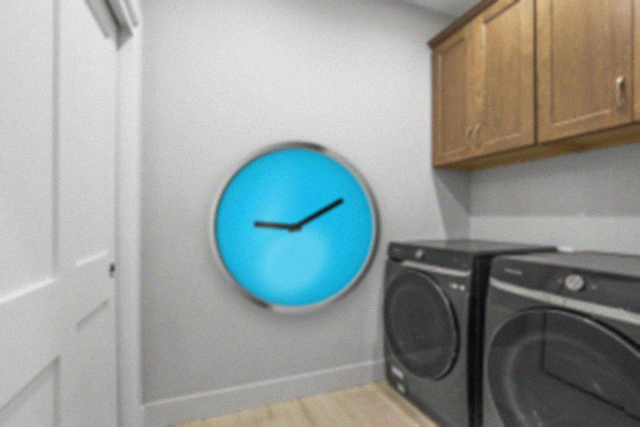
9:10
